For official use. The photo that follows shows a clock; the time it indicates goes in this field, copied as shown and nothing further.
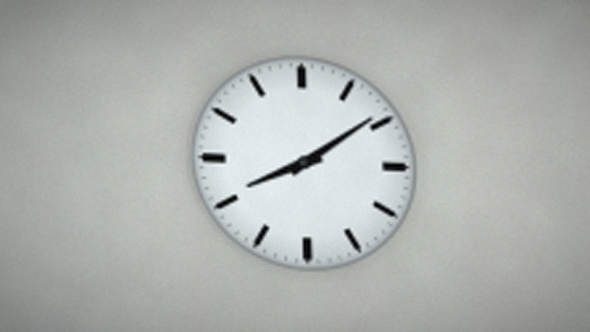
8:09
